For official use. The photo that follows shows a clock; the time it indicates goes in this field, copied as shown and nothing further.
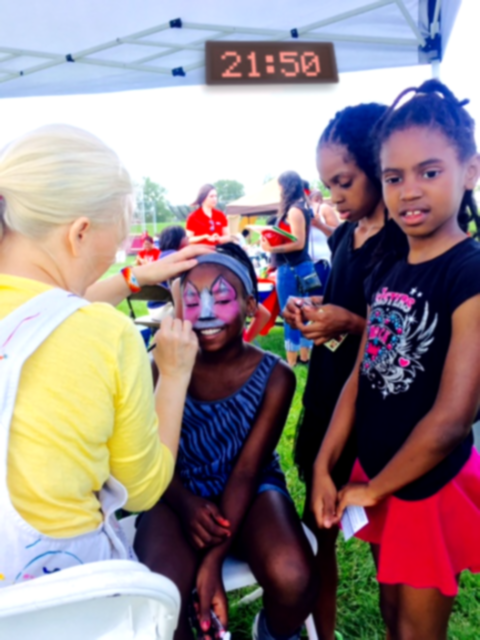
21:50
